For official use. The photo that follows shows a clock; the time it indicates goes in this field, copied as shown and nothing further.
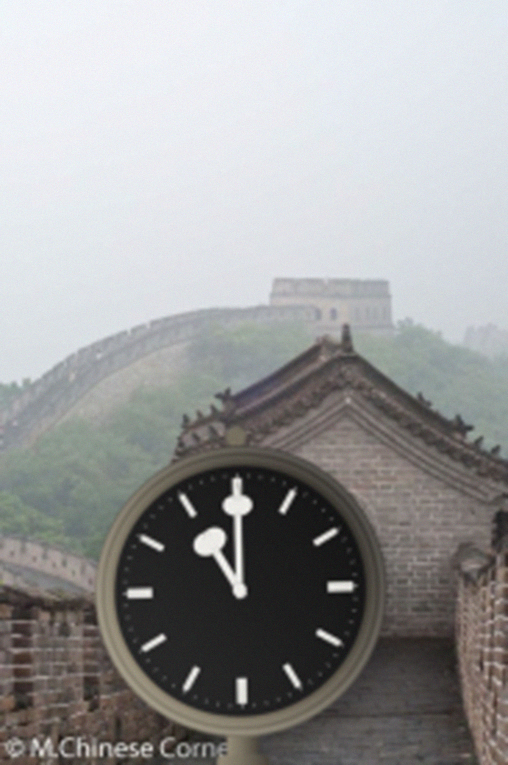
11:00
